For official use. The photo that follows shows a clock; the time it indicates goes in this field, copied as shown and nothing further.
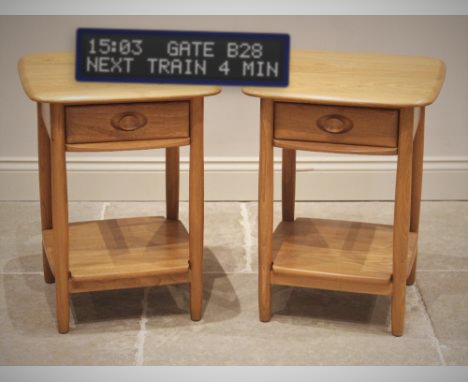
15:03
